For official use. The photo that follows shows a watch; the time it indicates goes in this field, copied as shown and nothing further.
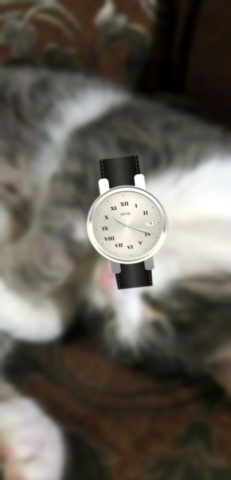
10:19
